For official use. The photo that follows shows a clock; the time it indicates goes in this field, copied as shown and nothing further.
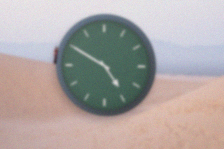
4:50
